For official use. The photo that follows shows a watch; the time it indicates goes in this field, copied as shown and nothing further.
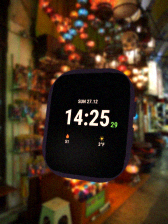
14:25:29
